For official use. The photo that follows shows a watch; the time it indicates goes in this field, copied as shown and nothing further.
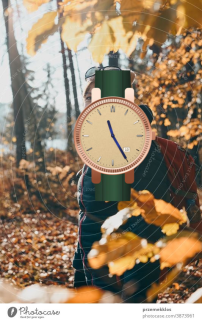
11:25
